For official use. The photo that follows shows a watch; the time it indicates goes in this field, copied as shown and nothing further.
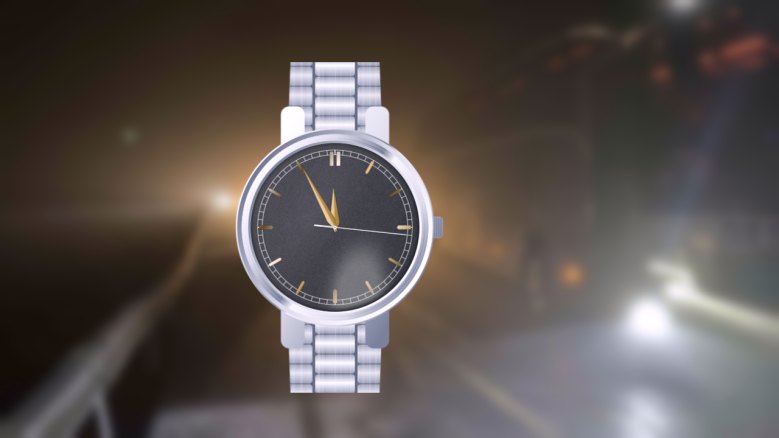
11:55:16
